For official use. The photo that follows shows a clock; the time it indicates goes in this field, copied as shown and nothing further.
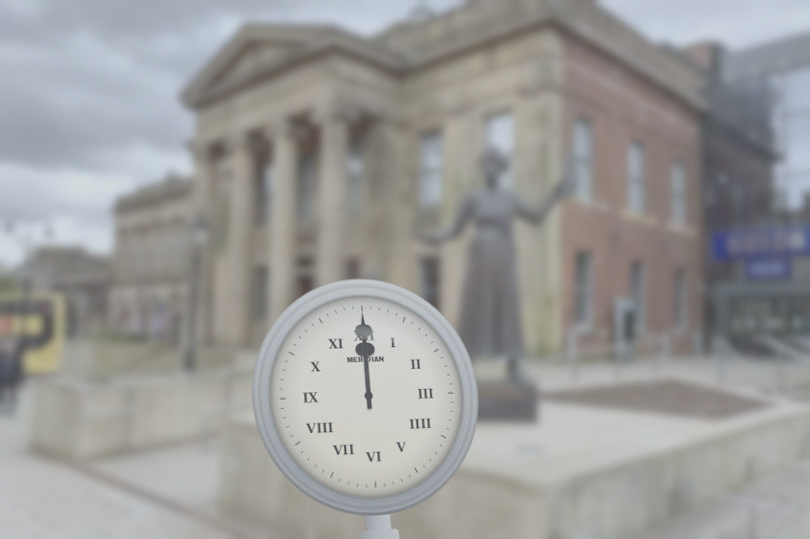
12:00
